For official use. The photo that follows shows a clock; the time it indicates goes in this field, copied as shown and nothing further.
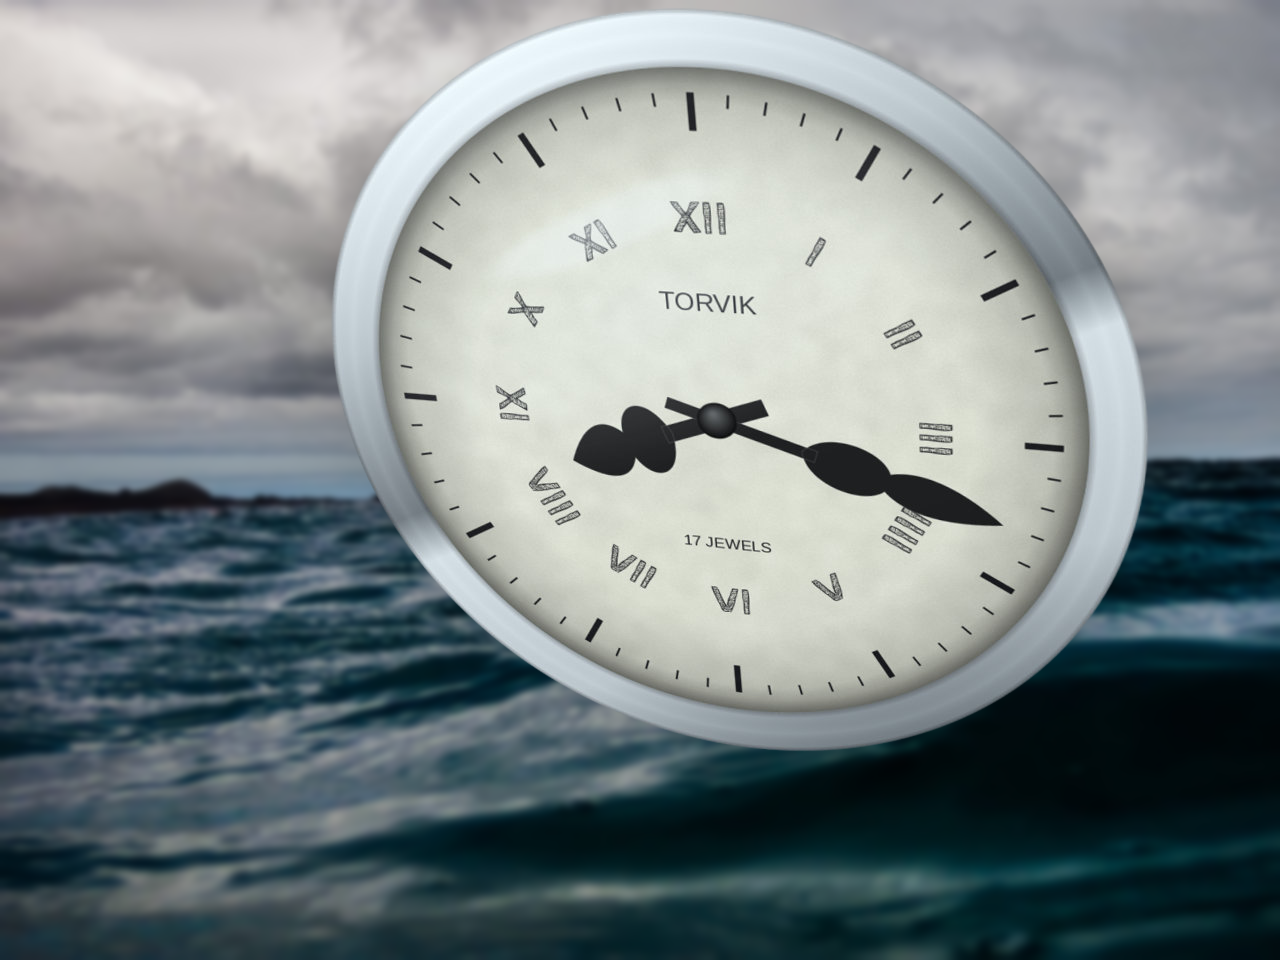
8:18
